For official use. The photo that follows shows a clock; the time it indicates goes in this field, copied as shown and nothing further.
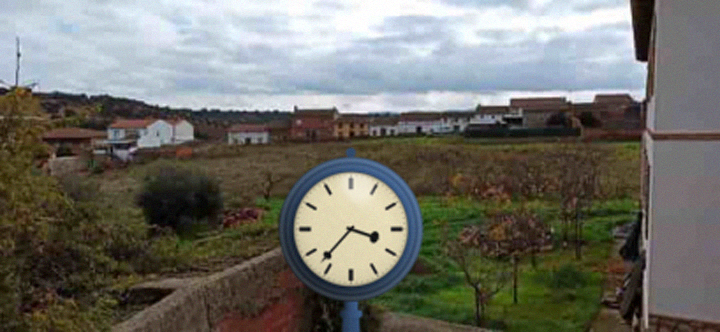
3:37
